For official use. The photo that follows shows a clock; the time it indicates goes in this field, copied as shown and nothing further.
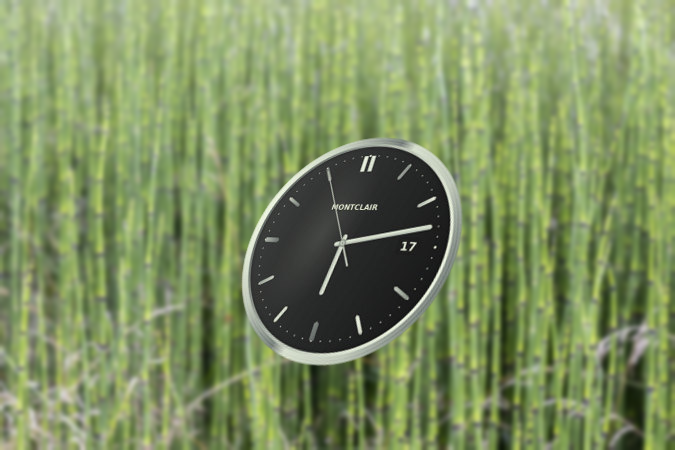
6:12:55
